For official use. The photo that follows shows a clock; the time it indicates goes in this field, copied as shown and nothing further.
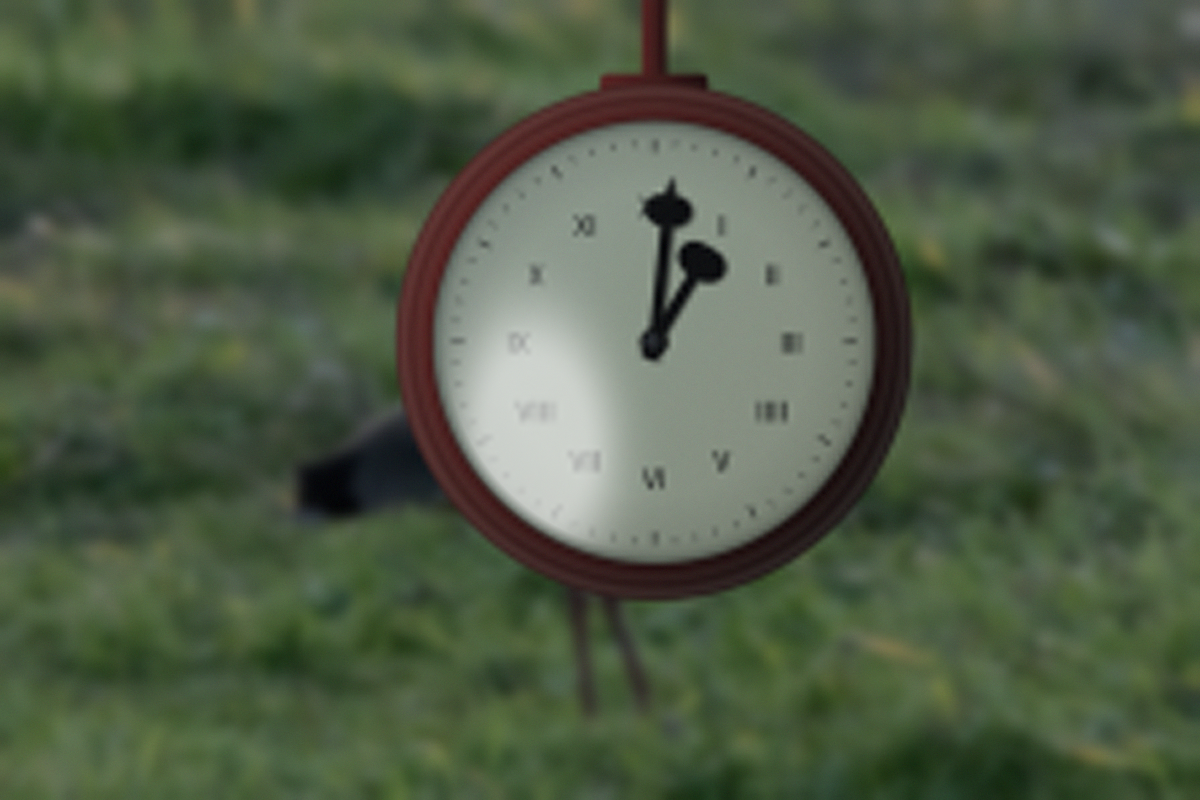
1:01
